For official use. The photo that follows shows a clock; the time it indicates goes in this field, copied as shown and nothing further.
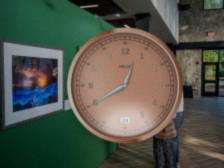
12:40
